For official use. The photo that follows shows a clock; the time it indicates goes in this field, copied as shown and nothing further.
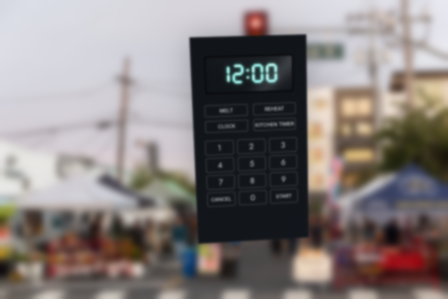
12:00
